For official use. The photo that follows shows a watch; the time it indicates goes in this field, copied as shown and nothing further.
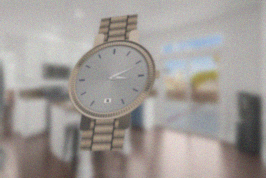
3:11
